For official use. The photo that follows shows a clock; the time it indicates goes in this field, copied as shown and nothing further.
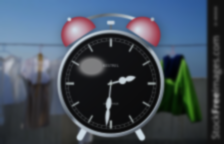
2:31
